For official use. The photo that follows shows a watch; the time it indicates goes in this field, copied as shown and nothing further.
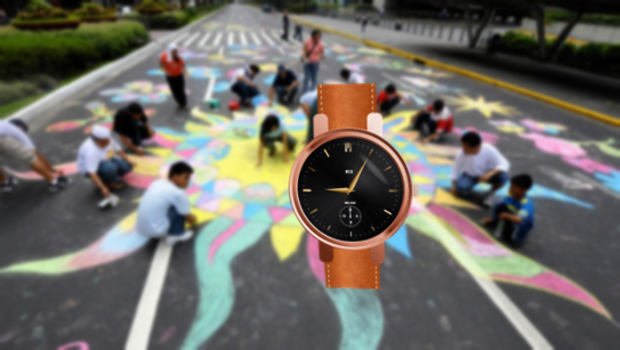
9:05
